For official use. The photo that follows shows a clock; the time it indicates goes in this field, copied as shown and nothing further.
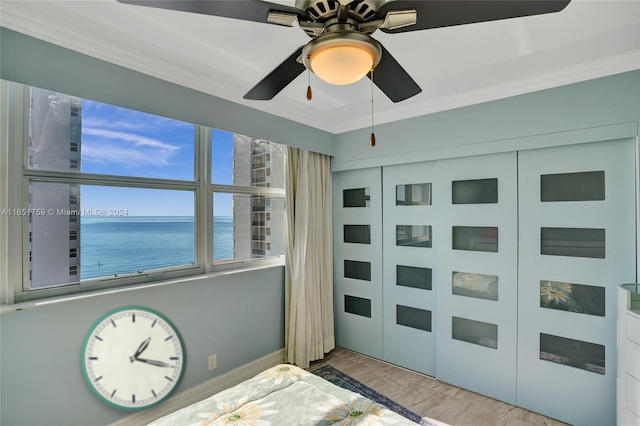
1:17
